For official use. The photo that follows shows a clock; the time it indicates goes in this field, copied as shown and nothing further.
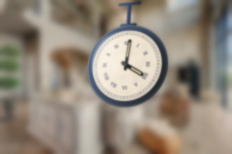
4:01
